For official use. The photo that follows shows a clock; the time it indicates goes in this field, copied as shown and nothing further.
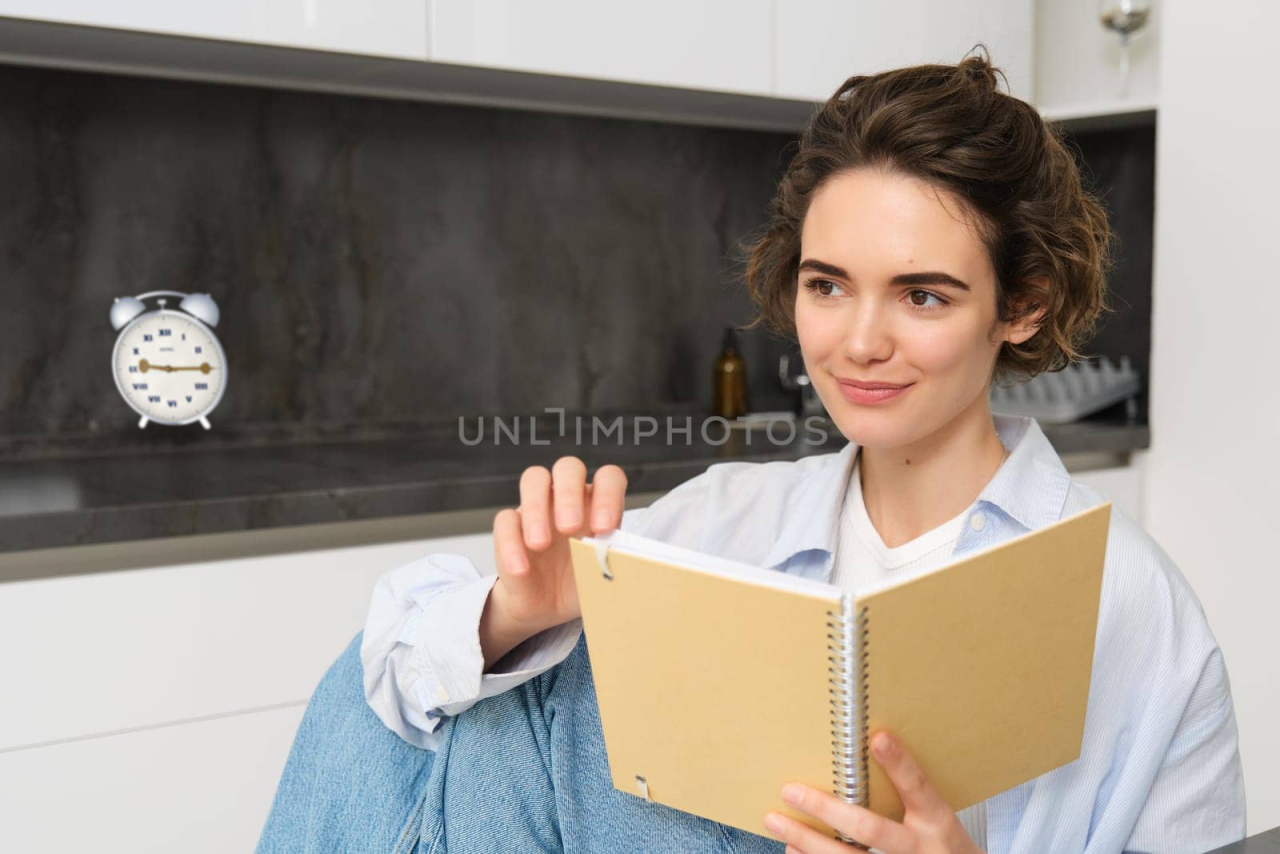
9:15
